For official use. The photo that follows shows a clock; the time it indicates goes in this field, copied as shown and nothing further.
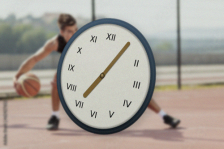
7:05
